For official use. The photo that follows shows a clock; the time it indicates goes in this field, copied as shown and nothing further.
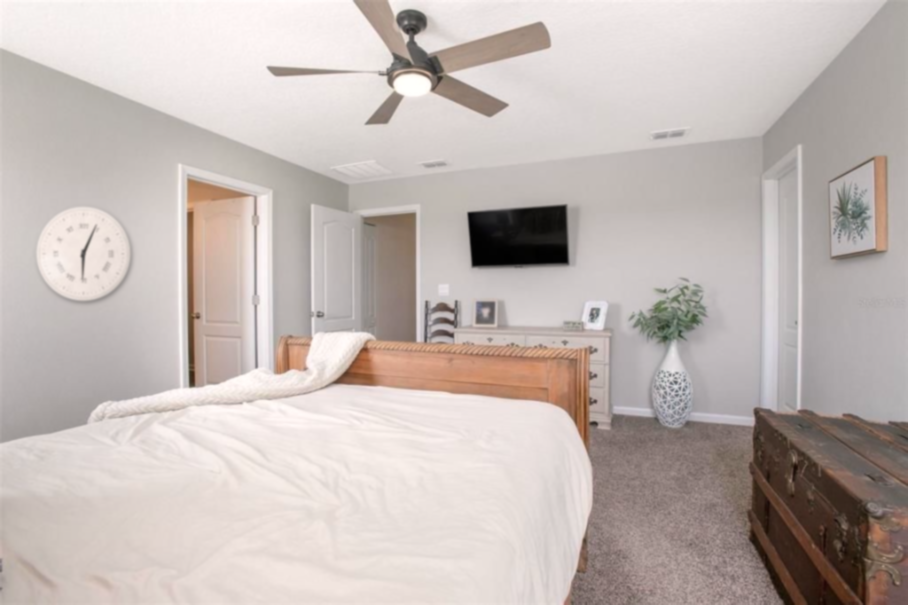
6:04
